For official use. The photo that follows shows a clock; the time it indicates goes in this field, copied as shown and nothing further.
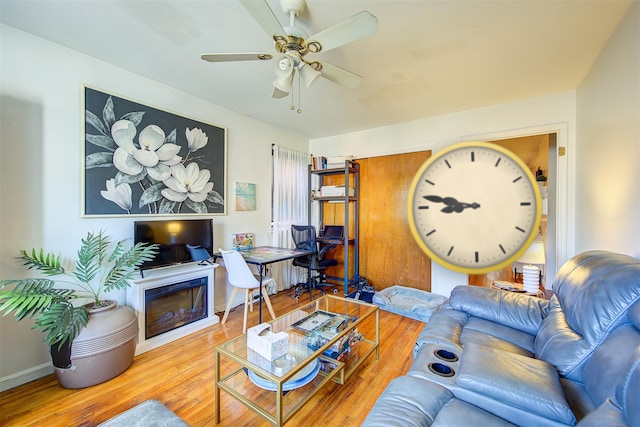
8:47
